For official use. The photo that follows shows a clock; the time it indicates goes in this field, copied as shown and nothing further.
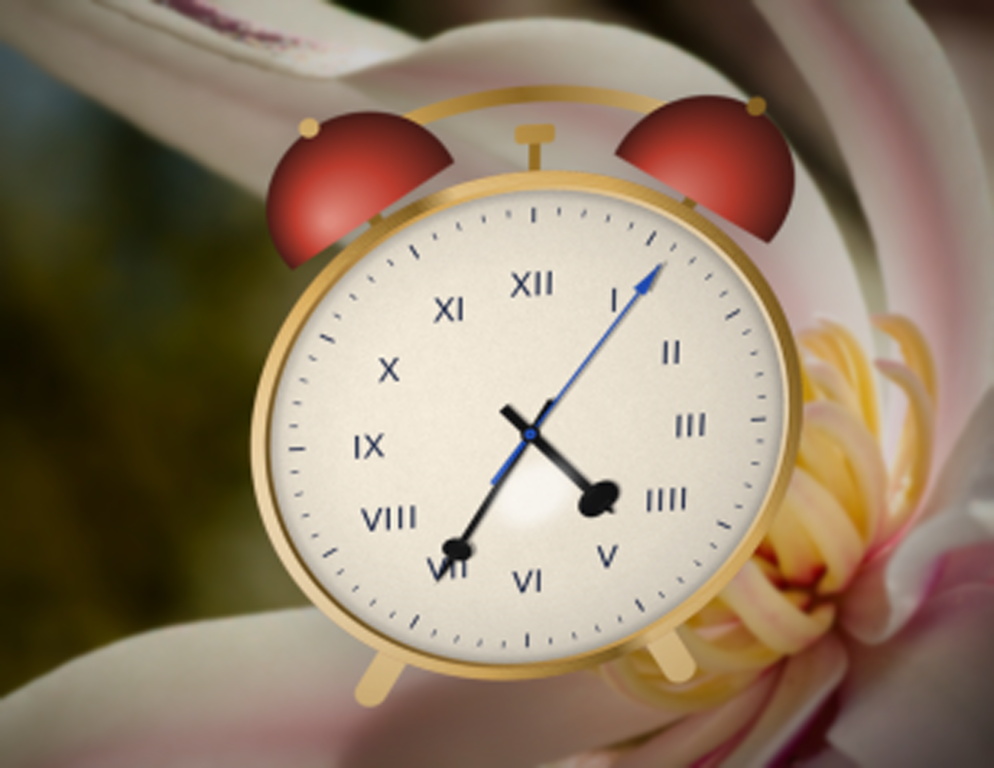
4:35:06
